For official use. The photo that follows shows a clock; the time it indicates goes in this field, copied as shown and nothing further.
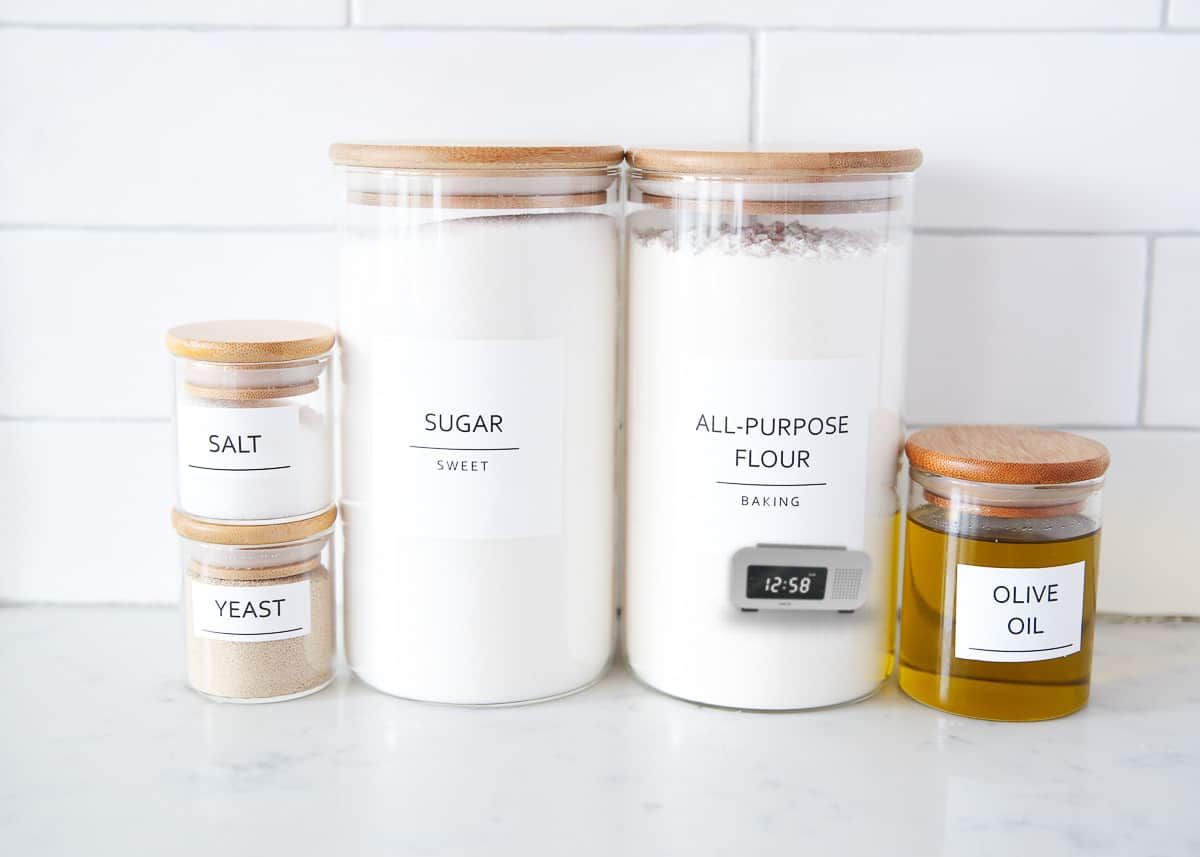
12:58
